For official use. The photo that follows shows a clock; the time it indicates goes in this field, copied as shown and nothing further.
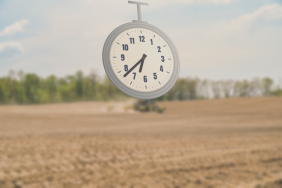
6:38
